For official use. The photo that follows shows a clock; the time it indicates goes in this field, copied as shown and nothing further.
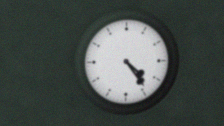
4:24
